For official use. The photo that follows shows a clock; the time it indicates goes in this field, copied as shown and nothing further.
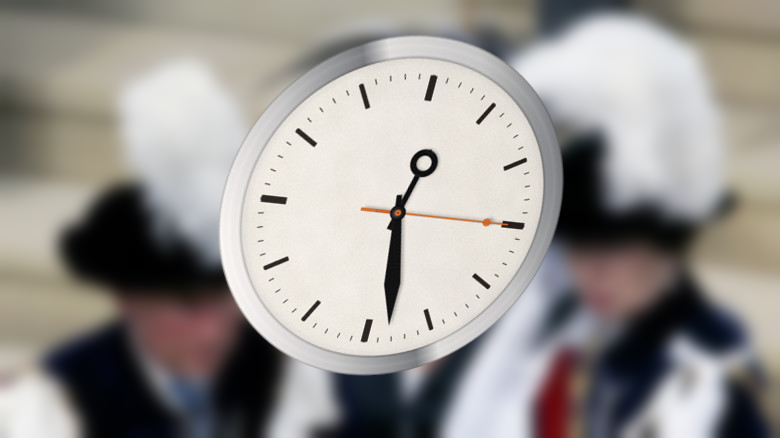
12:28:15
